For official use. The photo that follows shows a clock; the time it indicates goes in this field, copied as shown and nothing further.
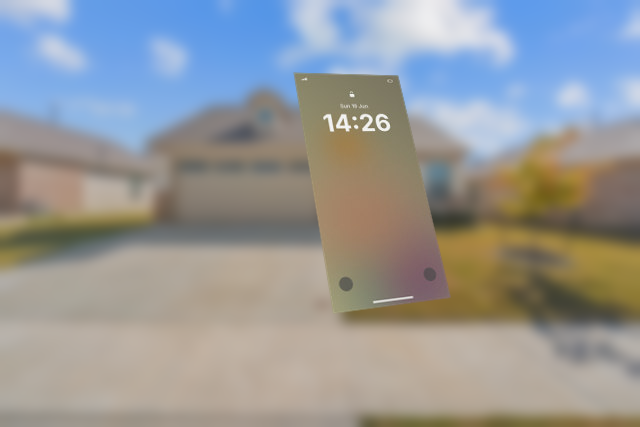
14:26
